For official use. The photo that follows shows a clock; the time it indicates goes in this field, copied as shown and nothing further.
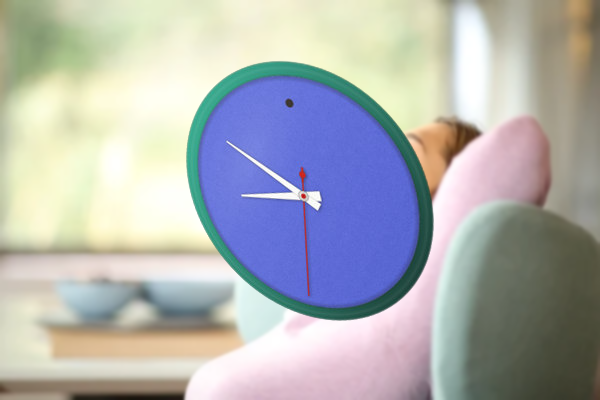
8:50:31
